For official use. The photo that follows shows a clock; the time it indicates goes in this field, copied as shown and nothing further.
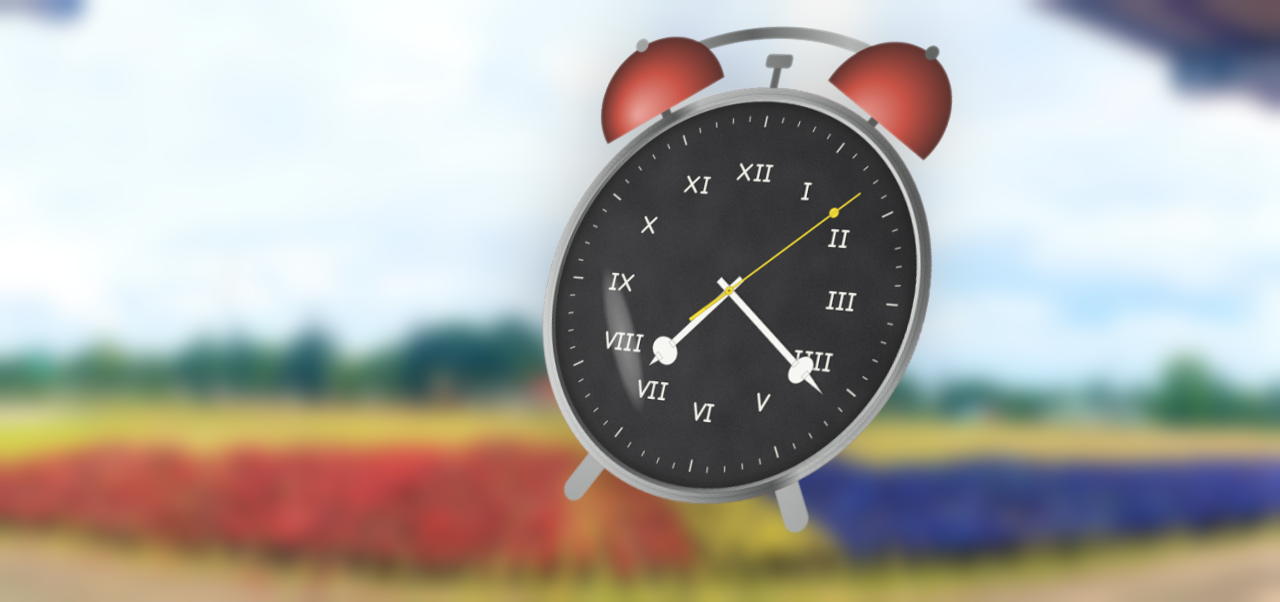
7:21:08
